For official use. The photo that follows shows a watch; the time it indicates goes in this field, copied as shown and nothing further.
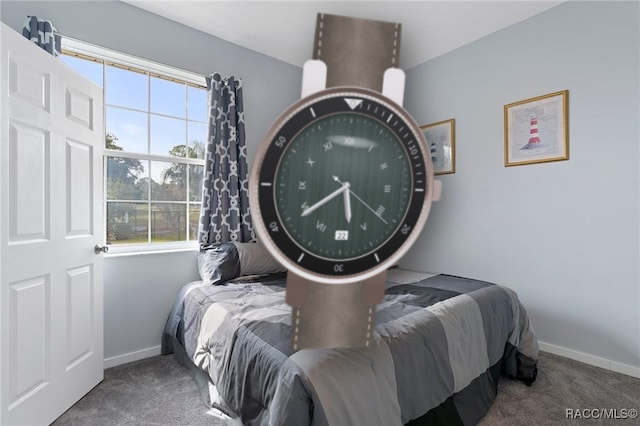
5:39:21
